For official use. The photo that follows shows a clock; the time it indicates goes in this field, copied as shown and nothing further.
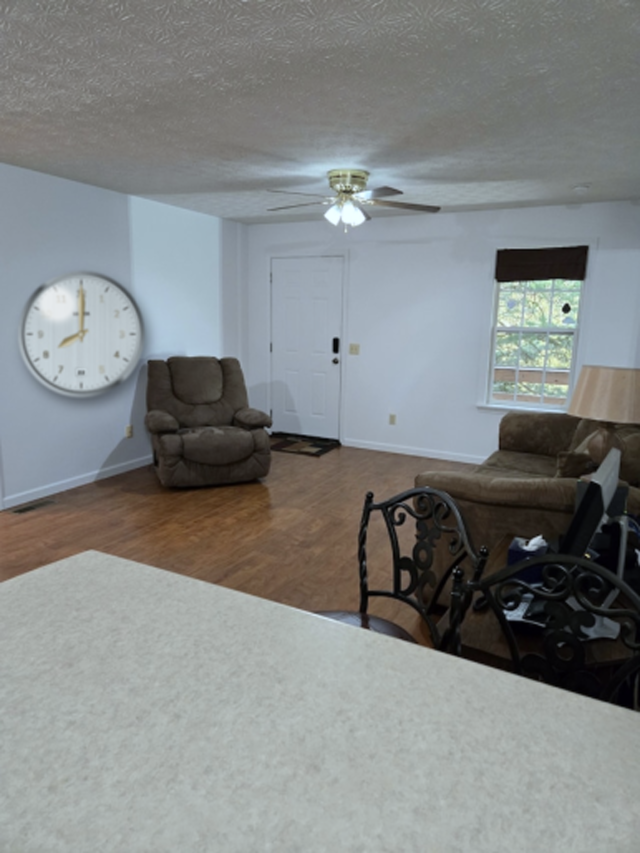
8:00
